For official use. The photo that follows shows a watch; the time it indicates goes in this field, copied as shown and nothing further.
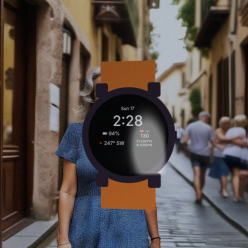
2:28
